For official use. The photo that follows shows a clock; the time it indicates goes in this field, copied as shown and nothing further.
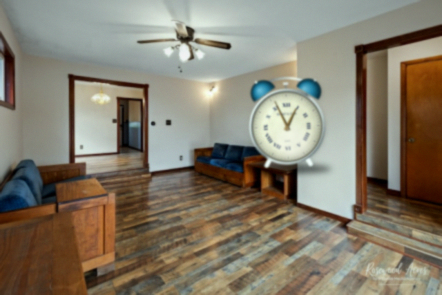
12:56
